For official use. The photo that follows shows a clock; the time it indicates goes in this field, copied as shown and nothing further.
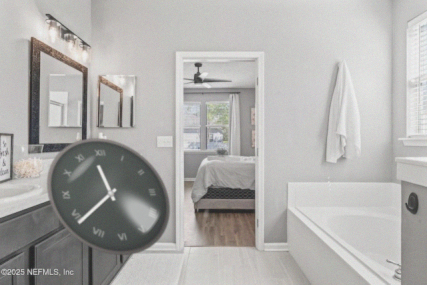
11:39
